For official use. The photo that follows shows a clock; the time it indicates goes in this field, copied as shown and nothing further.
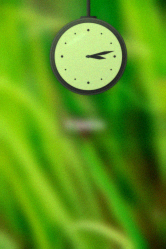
3:13
